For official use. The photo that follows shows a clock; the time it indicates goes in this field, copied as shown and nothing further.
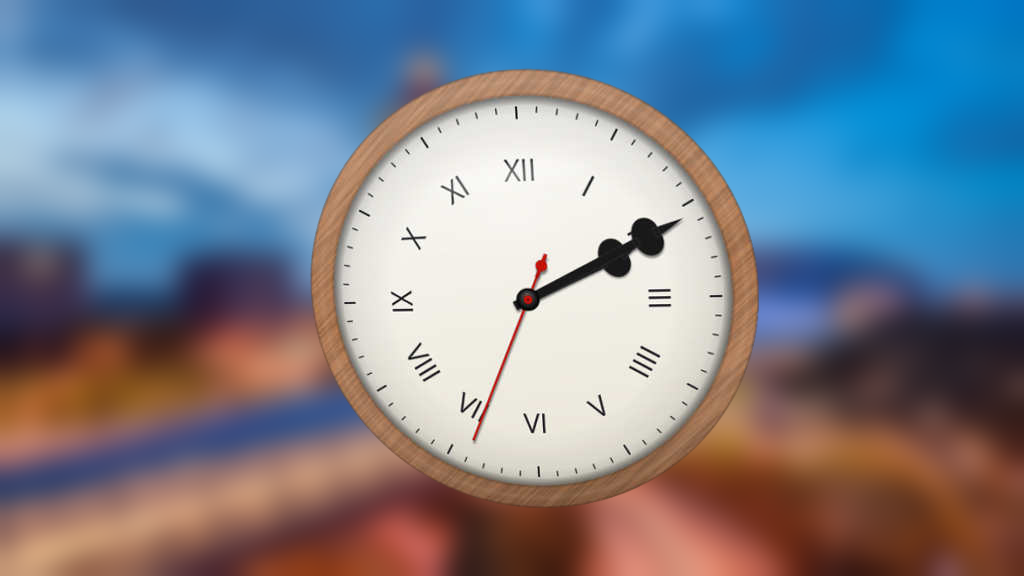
2:10:34
